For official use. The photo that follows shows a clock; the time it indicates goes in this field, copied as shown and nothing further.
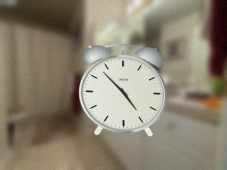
4:53
